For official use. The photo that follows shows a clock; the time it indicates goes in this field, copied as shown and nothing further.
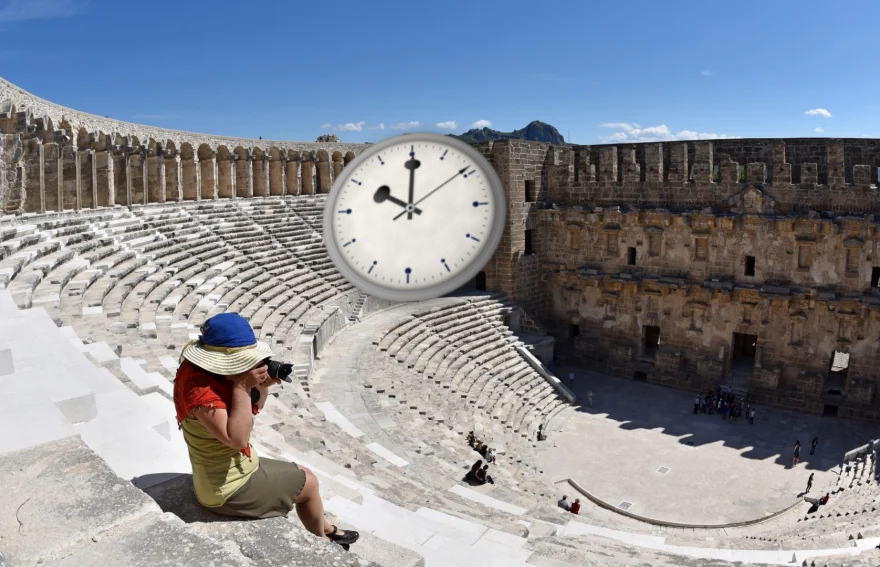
10:00:09
